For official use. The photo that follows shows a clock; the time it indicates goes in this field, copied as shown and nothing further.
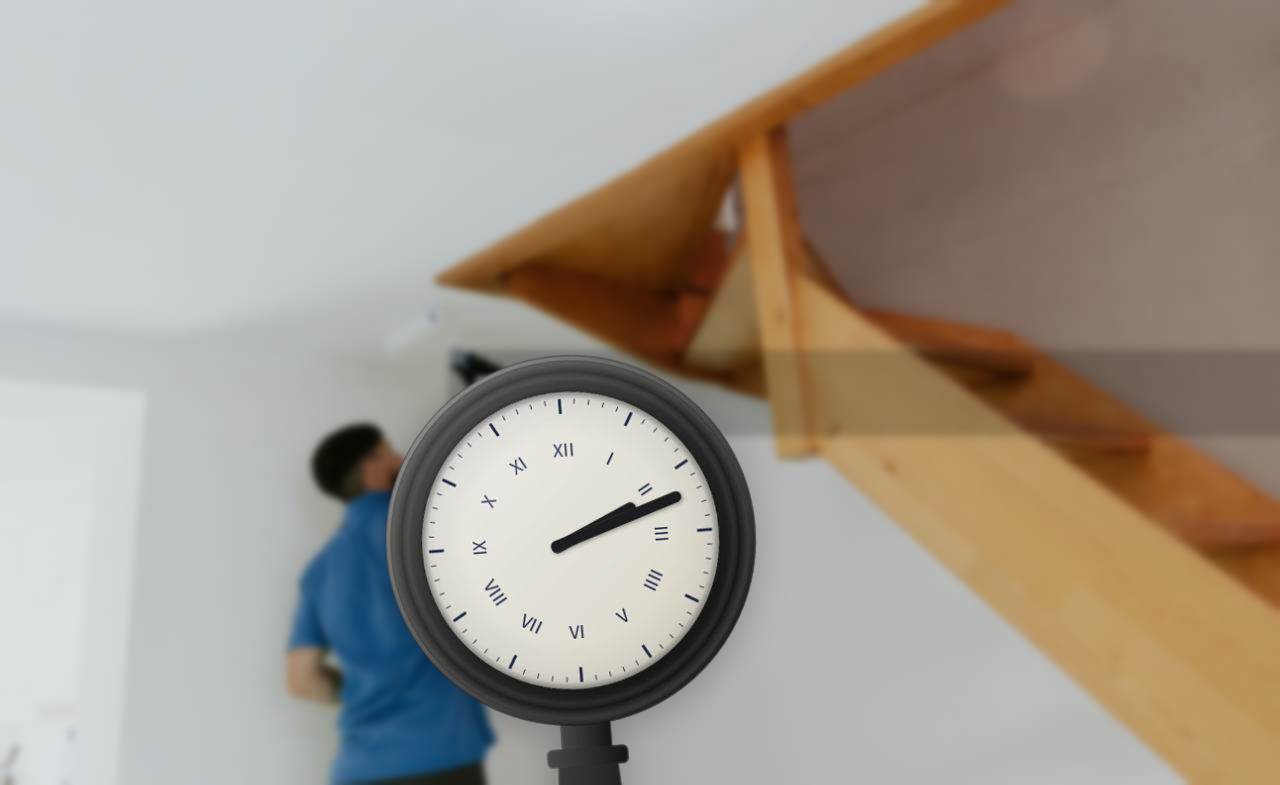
2:12
